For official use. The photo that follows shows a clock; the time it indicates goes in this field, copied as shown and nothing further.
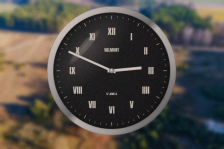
2:49
